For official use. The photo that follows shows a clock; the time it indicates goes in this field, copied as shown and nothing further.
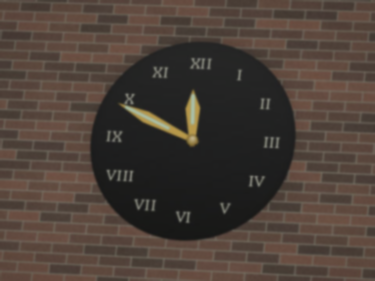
11:49
